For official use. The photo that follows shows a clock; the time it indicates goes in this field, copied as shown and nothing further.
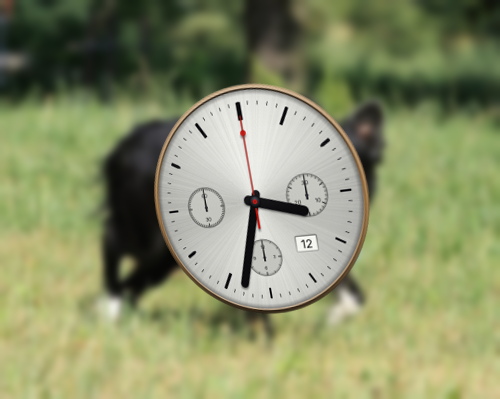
3:33
